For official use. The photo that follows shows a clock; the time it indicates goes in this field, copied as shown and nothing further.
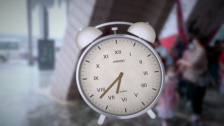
6:38
